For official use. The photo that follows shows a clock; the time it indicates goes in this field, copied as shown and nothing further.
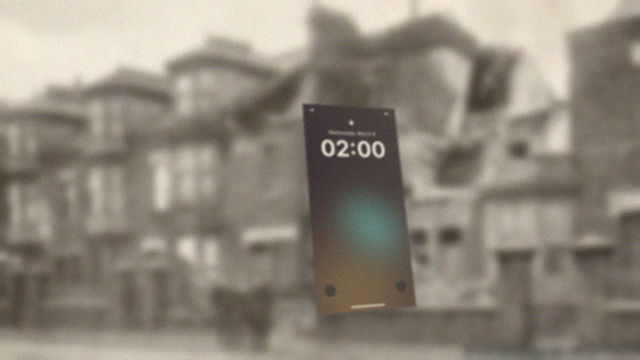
2:00
